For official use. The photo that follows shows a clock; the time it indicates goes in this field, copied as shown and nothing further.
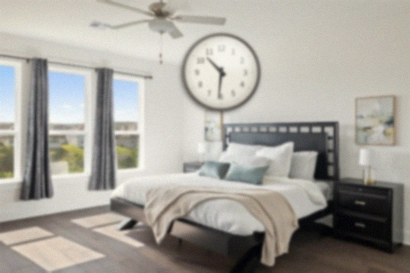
10:31
